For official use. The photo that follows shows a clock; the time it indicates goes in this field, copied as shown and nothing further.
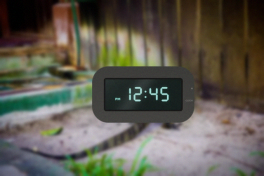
12:45
